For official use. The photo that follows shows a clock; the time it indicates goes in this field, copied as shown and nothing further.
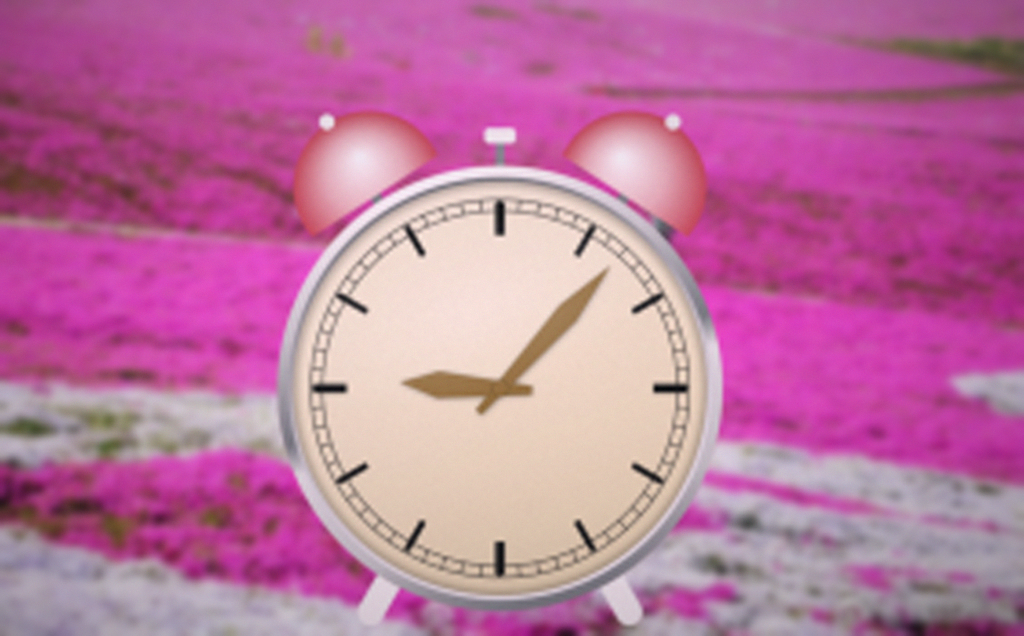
9:07
